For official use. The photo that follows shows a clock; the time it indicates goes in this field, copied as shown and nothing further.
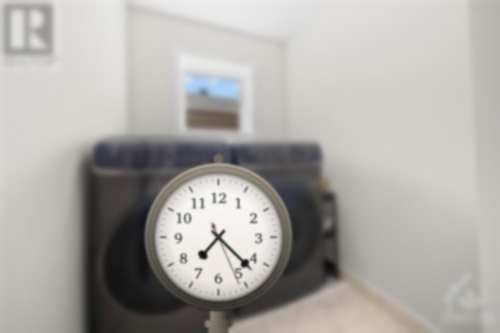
7:22:26
